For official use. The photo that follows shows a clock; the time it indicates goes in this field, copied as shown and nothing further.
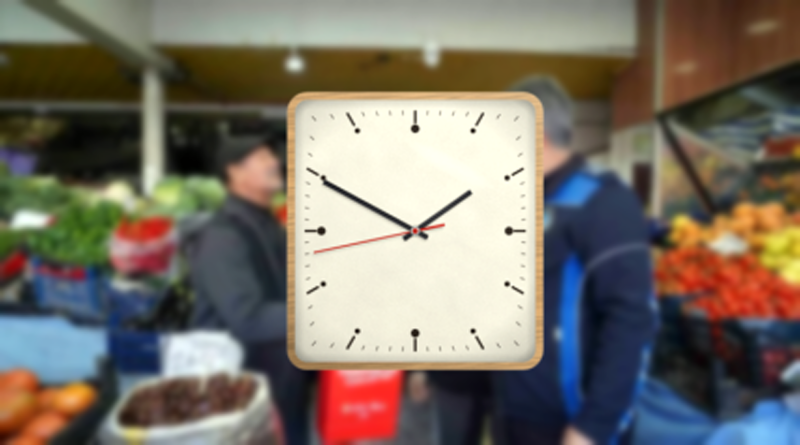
1:49:43
